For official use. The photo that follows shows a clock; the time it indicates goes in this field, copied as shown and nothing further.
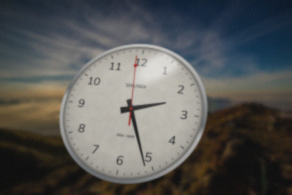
2:25:59
